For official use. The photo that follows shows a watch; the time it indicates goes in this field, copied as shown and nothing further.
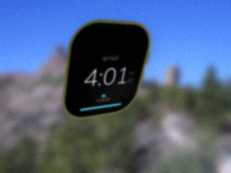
4:01
